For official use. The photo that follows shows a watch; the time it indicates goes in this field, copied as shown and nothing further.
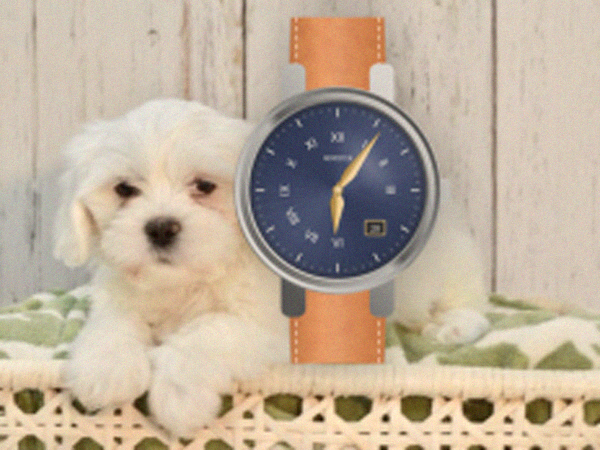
6:06
